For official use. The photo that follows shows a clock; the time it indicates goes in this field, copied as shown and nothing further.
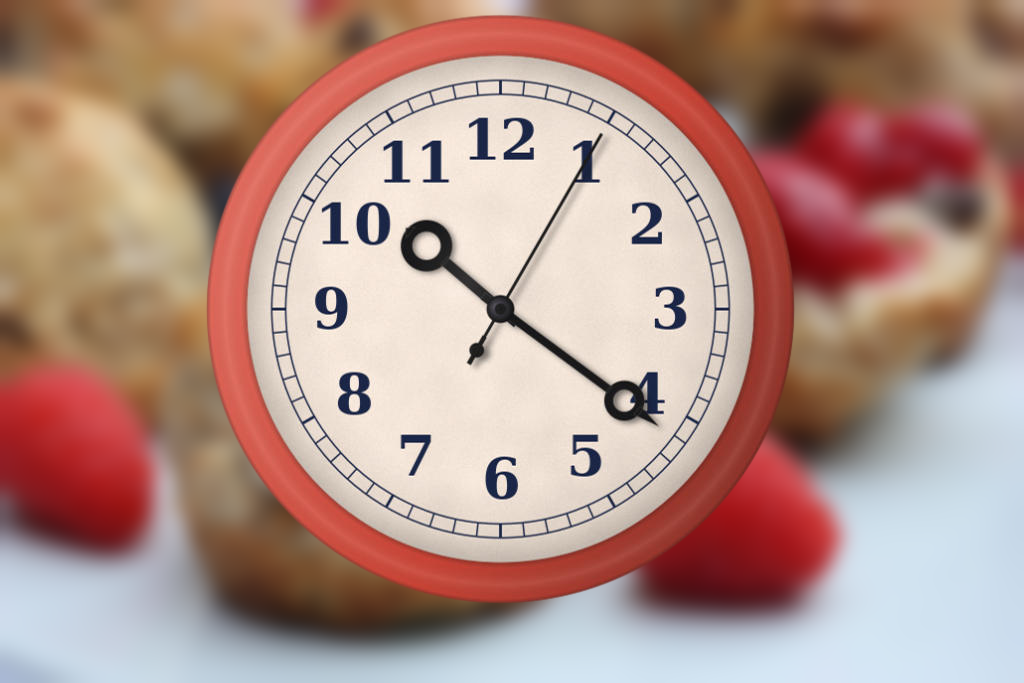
10:21:05
